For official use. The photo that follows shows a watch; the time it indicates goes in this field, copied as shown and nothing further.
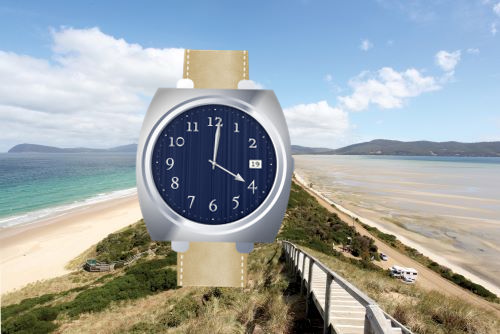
4:01
